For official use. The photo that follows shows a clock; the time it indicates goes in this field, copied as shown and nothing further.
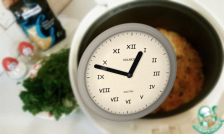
12:48
